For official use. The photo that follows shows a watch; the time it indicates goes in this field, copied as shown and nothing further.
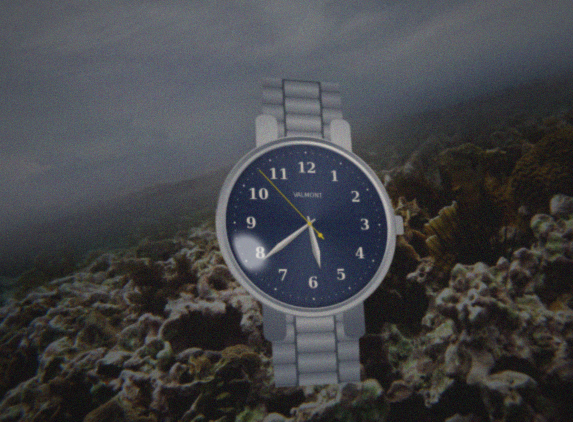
5:38:53
